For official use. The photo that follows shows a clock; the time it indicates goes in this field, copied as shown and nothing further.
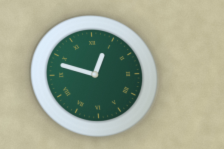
12:48
